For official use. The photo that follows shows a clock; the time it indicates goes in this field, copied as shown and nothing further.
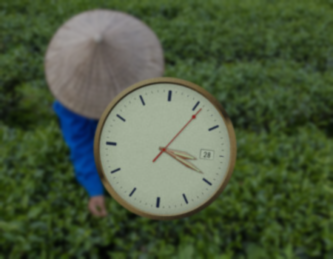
3:19:06
